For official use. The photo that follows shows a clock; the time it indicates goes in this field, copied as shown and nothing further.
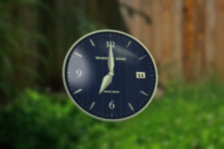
7:00
